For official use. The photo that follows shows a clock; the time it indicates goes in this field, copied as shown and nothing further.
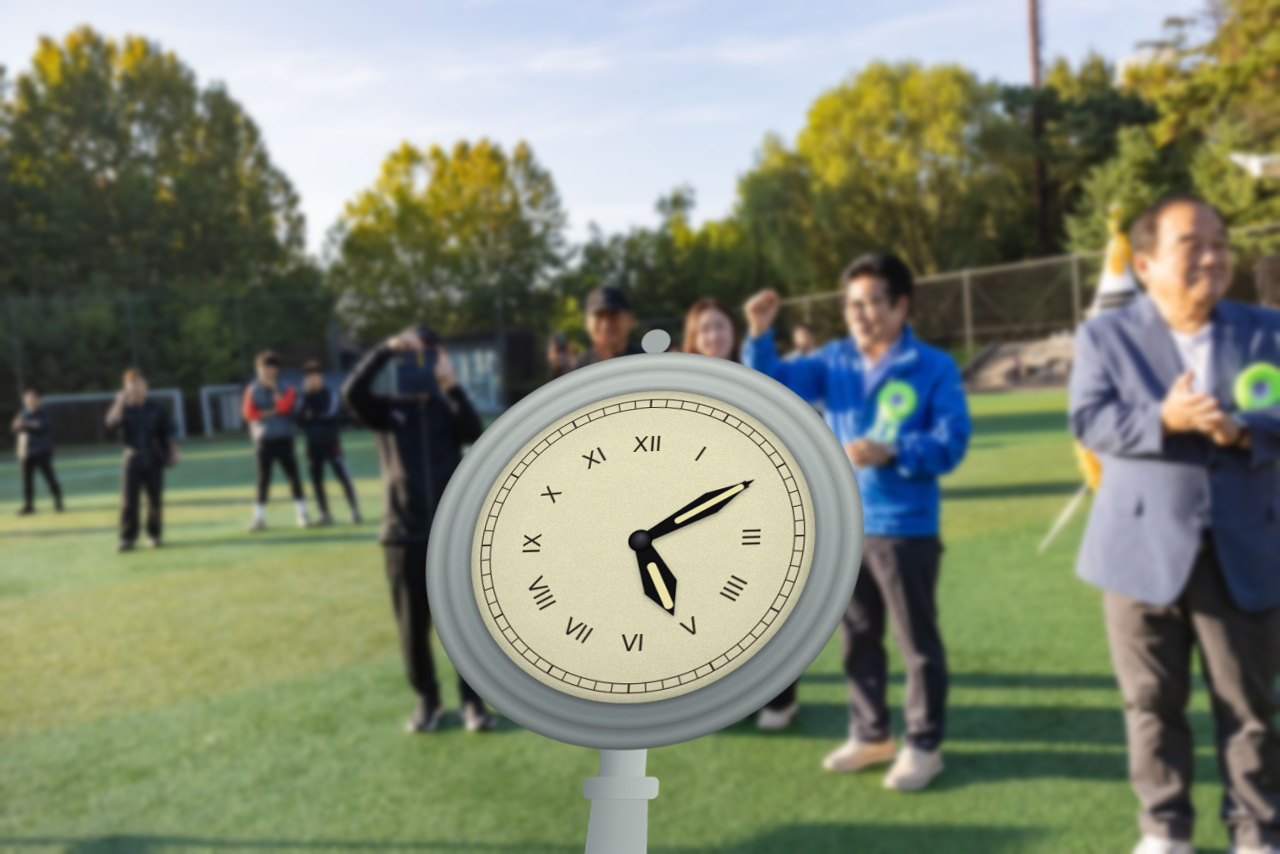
5:10
